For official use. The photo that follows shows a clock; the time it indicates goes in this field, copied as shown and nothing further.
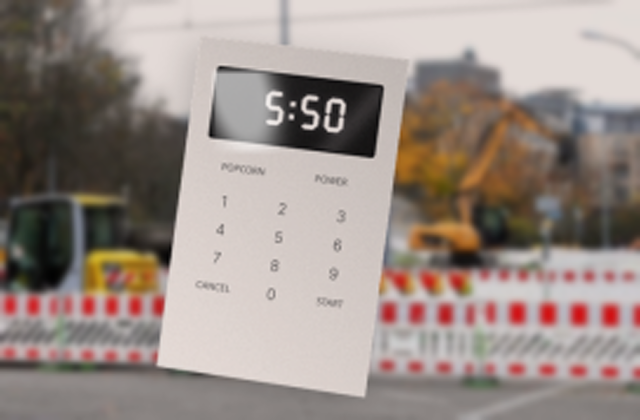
5:50
